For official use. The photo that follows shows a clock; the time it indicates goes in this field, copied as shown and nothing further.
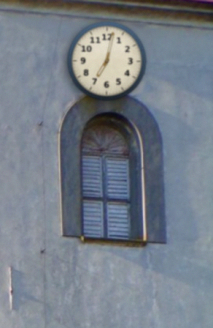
7:02
